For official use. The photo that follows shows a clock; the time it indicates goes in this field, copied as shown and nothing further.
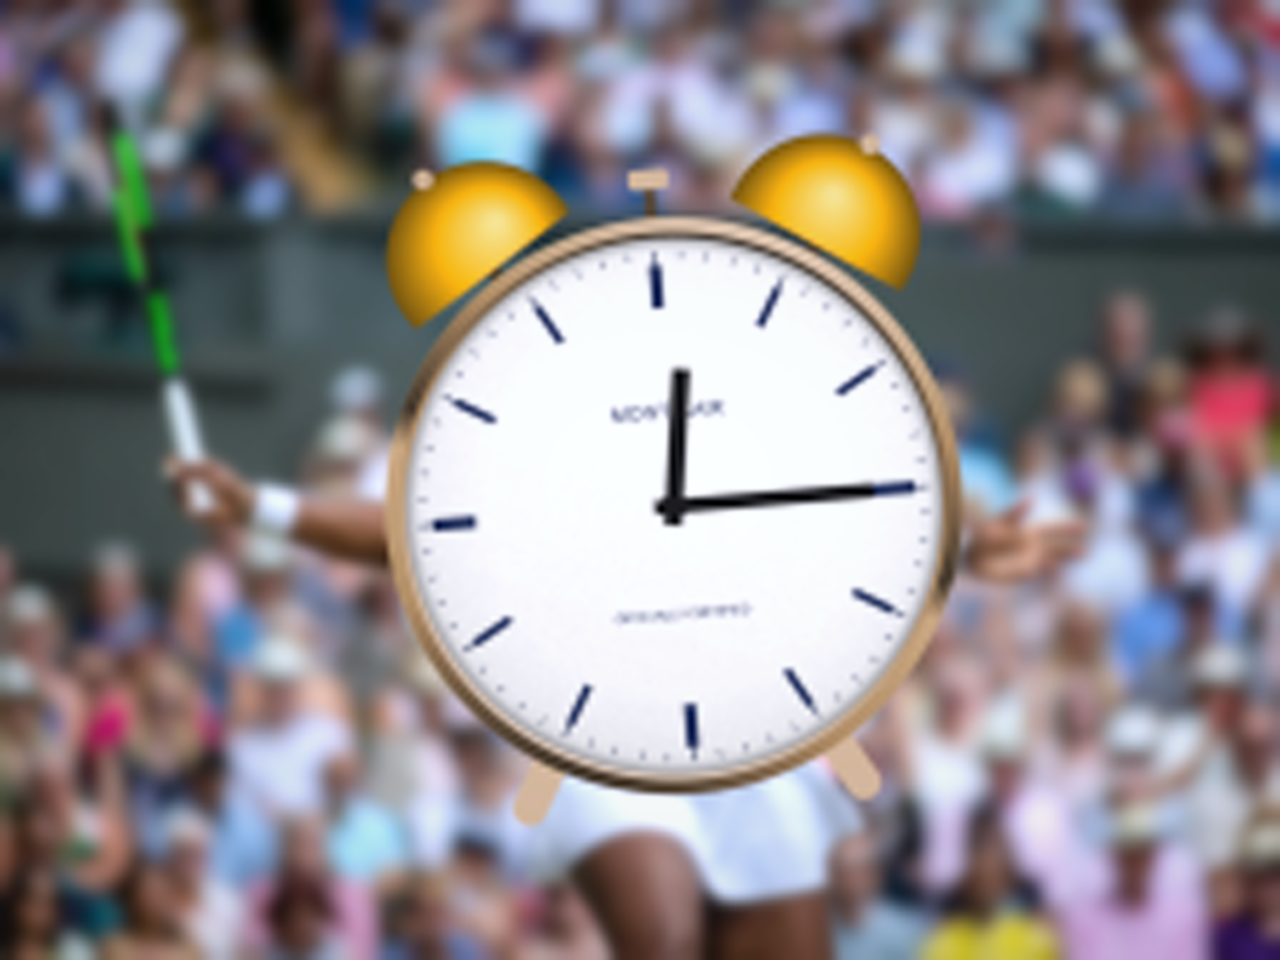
12:15
